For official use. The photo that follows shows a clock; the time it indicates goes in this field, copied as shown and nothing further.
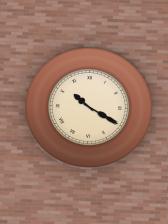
10:20
